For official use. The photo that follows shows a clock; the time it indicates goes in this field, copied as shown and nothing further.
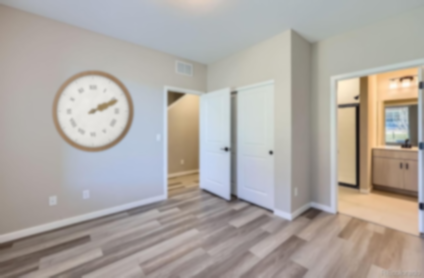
2:11
